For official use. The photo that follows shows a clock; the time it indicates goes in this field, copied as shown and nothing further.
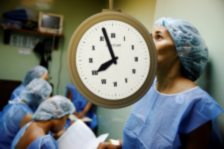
7:57
